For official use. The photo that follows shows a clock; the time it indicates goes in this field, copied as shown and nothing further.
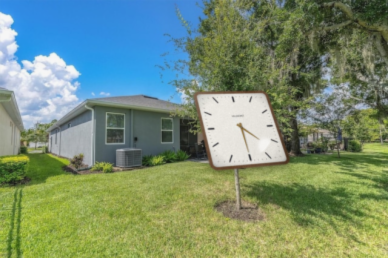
4:30
